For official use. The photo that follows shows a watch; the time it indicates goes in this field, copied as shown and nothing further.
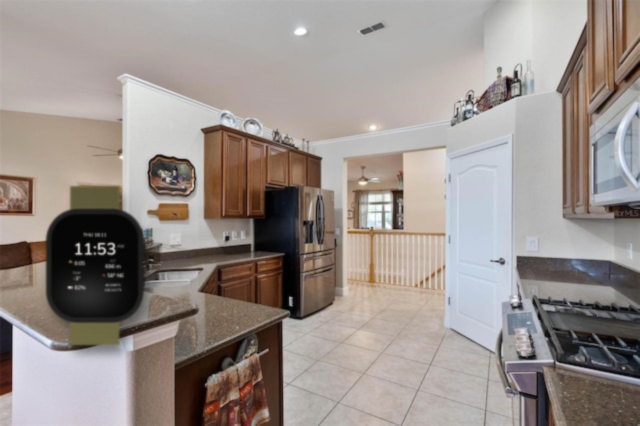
11:53
